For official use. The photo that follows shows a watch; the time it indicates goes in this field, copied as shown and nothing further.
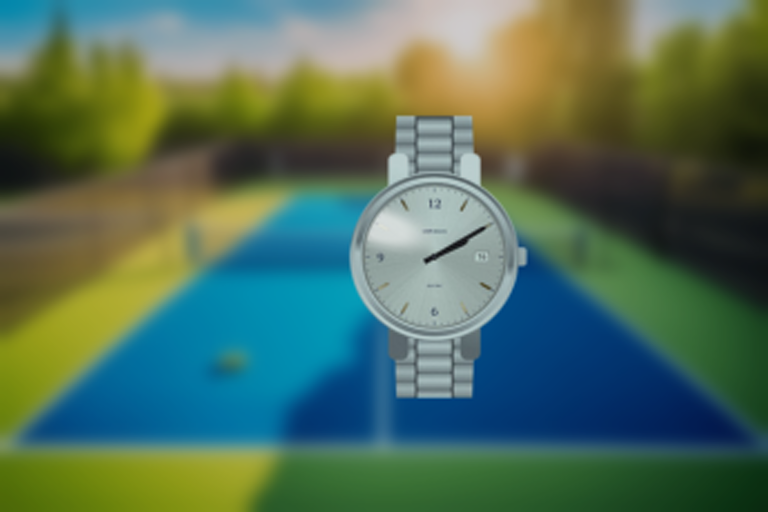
2:10
